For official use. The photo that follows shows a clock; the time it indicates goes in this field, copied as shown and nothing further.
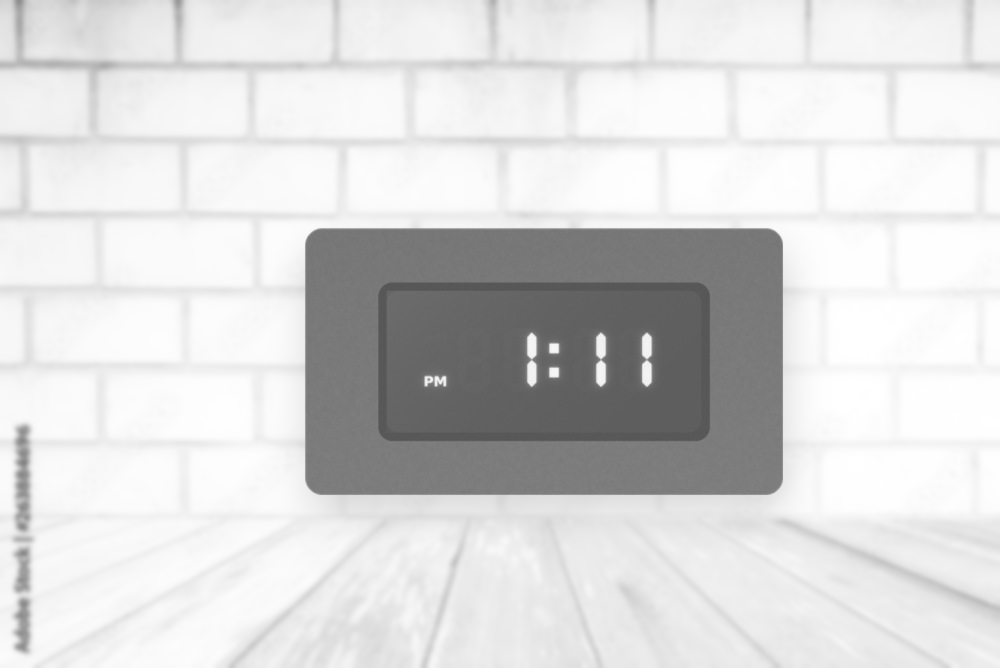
1:11
